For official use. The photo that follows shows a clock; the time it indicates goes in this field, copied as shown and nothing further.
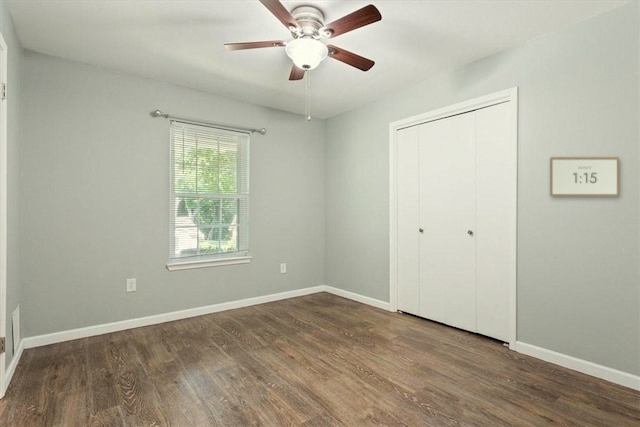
1:15
